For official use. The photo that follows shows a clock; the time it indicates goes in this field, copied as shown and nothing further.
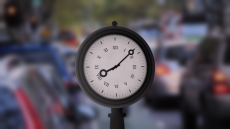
8:08
